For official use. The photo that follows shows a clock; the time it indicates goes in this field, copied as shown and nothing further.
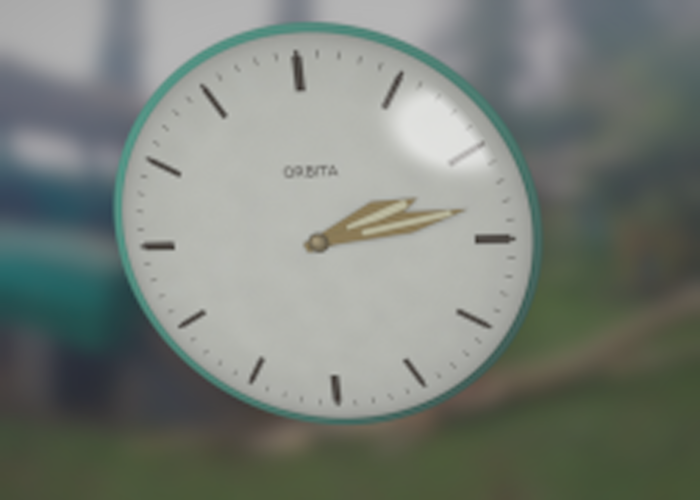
2:13
